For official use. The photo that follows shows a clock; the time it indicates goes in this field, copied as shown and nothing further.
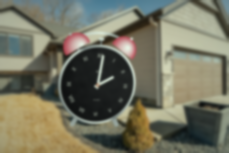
2:01
